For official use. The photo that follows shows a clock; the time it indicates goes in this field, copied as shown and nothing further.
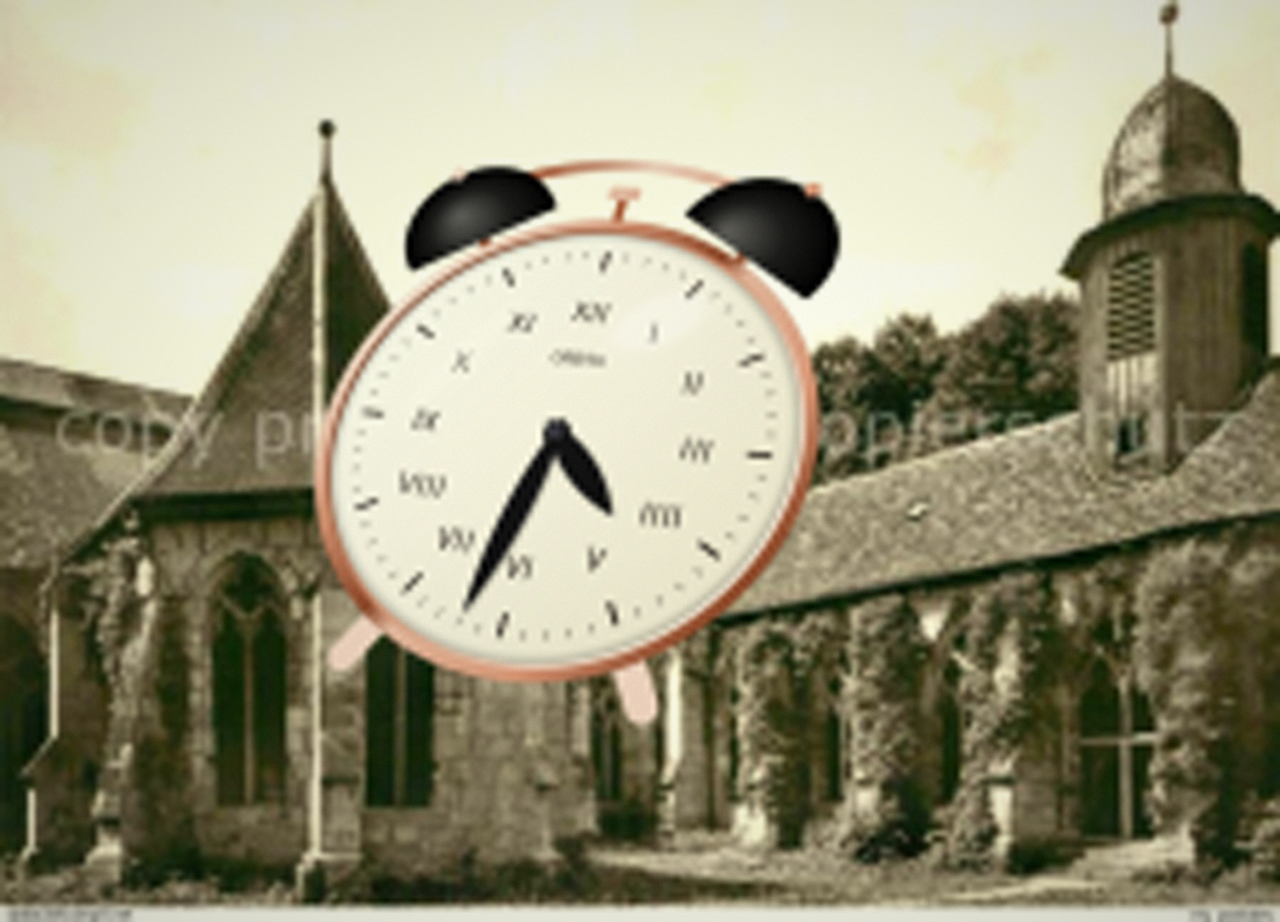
4:32
